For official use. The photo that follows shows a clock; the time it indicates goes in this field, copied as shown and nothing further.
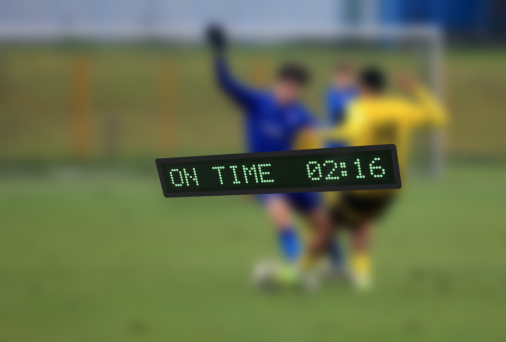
2:16
